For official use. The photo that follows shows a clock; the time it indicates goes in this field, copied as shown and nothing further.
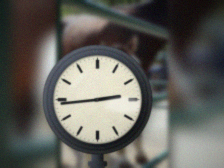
2:44
